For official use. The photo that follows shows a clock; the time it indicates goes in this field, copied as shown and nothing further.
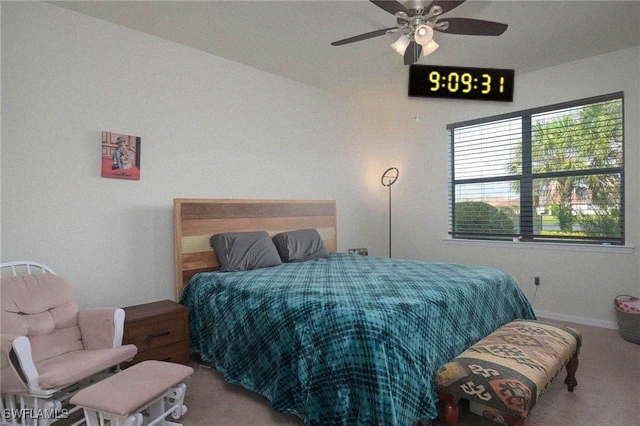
9:09:31
